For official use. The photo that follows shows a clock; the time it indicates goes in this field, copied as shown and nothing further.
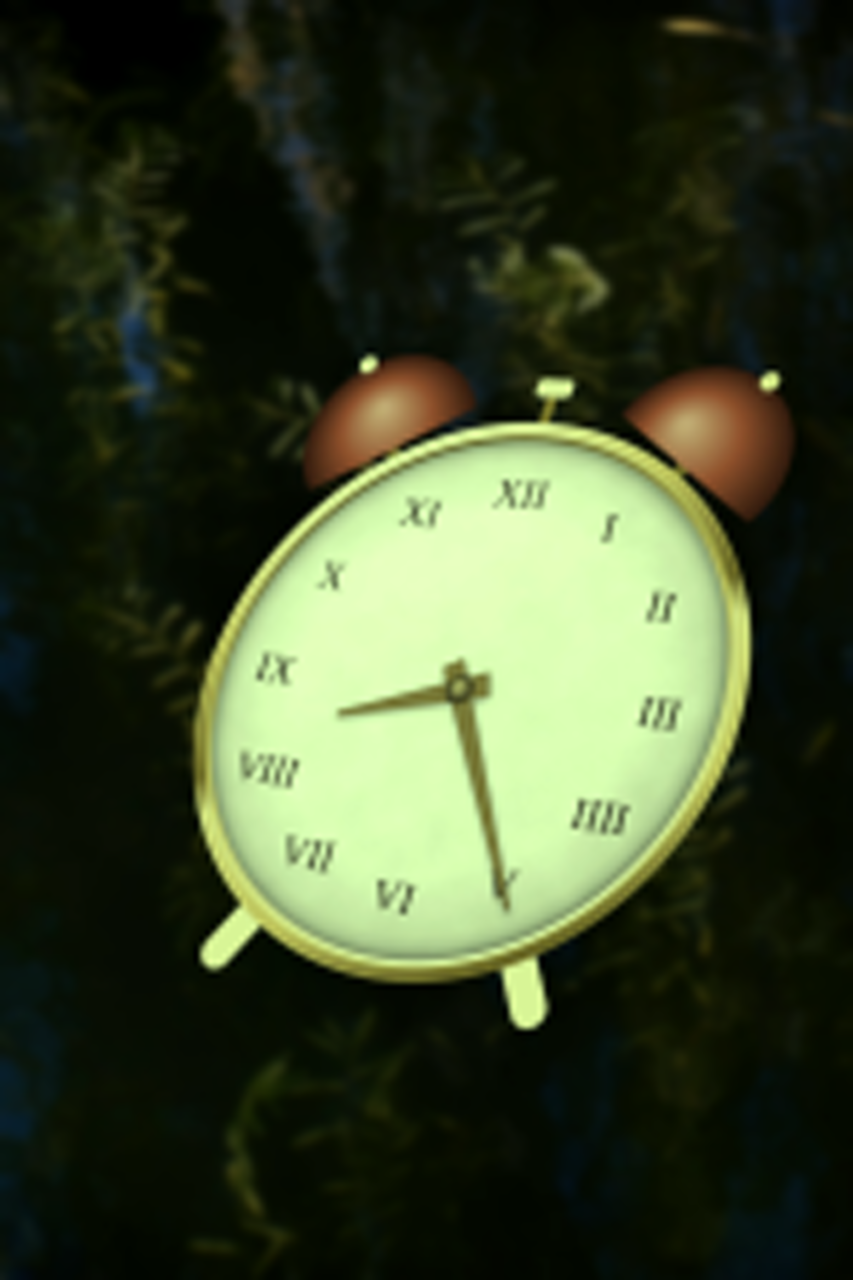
8:25
